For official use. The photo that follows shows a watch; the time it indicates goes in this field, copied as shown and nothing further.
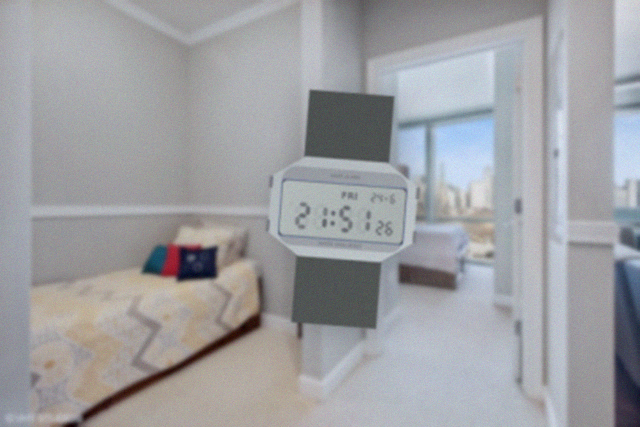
21:51:26
